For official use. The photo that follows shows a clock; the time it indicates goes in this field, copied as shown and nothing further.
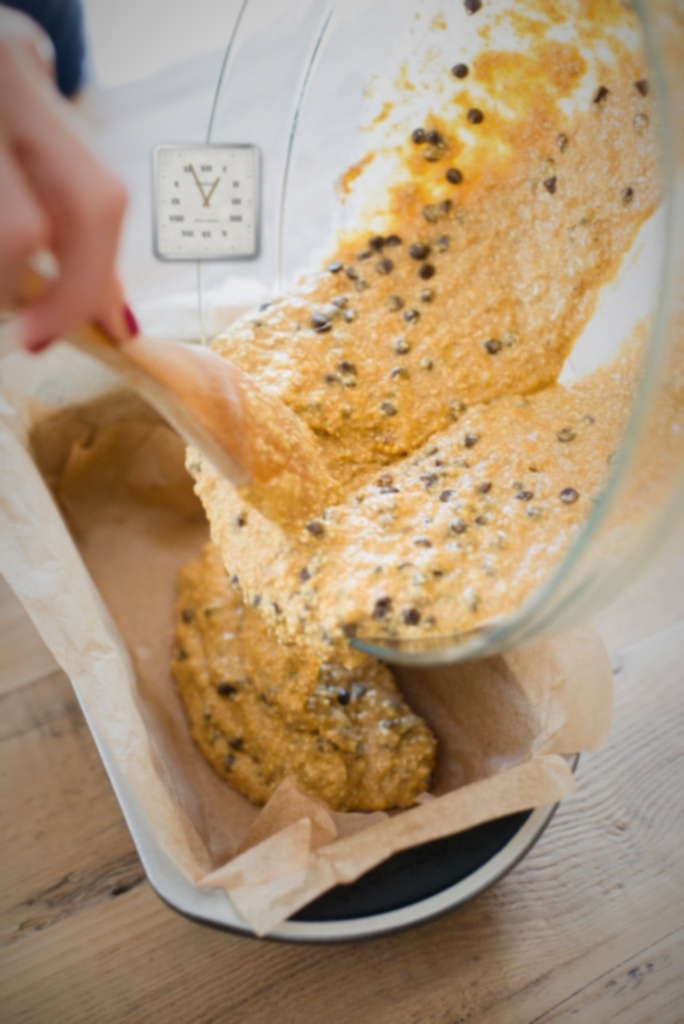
12:56
